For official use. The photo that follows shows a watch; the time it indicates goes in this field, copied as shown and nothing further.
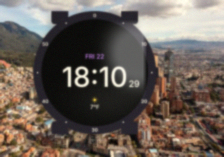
18:10
